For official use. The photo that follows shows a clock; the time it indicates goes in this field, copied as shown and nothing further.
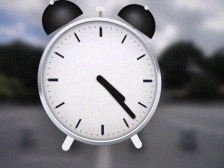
4:23
